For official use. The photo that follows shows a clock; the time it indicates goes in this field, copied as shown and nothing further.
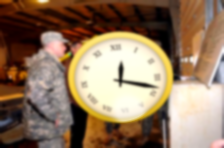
12:18
